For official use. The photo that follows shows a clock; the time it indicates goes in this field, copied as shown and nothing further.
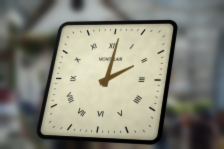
2:01
